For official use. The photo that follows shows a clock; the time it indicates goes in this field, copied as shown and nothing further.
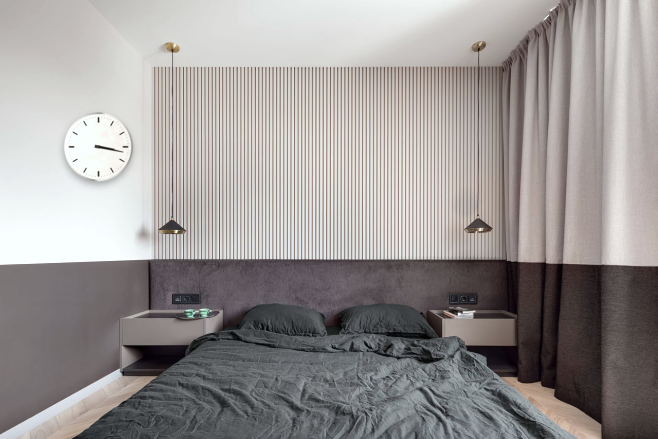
3:17
